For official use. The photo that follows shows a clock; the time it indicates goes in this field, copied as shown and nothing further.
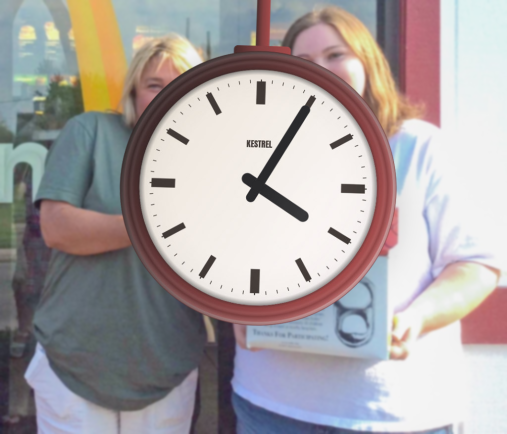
4:05
